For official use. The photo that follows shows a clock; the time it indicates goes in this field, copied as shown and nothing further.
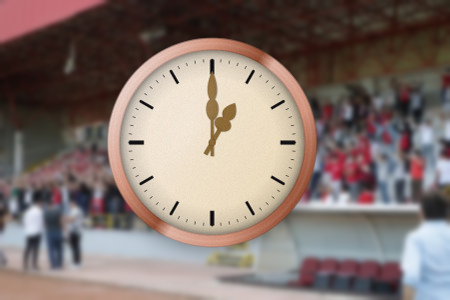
1:00
